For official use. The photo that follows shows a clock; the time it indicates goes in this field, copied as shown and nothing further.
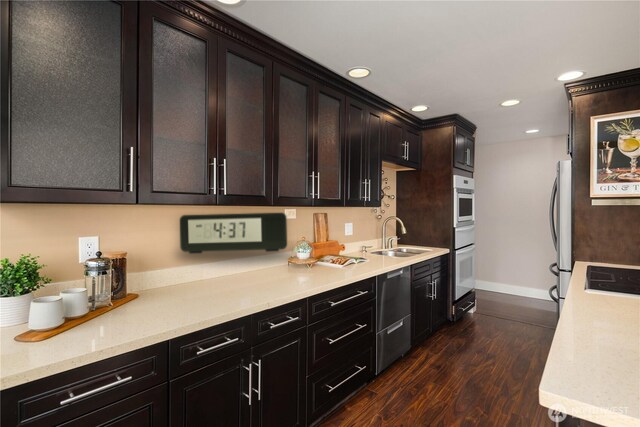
4:37
